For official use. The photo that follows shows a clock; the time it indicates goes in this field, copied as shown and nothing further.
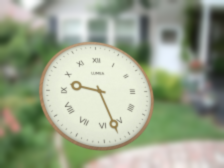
9:27
